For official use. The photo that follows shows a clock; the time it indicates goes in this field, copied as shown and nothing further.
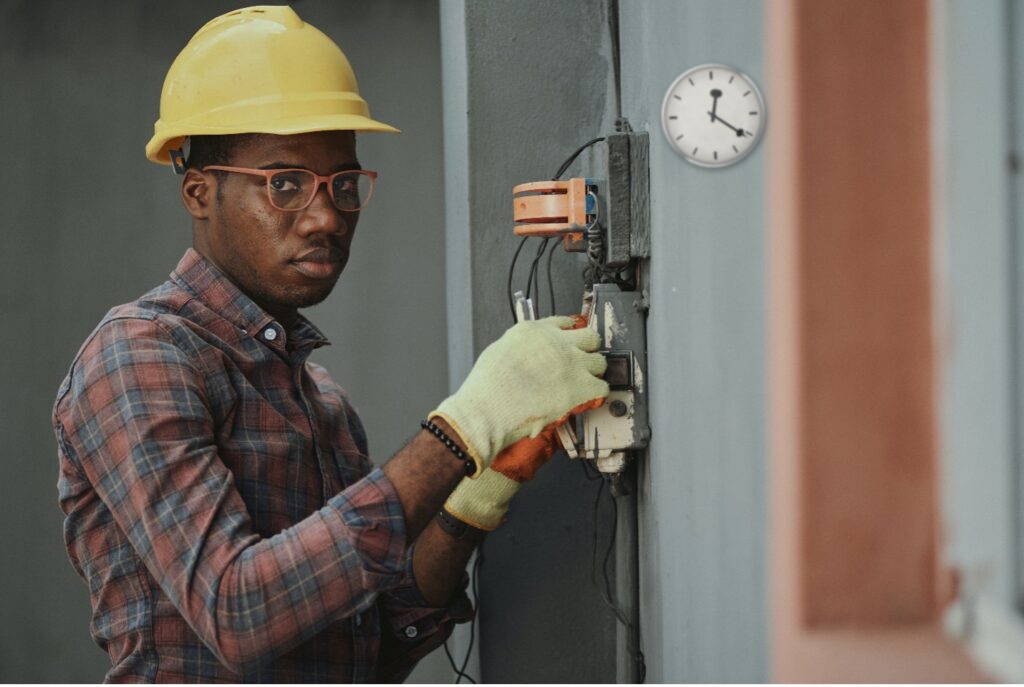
12:21
